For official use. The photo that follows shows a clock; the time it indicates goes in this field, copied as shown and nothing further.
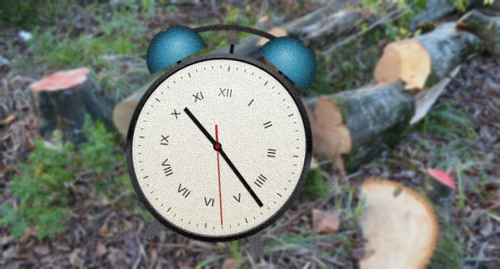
10:22:28
